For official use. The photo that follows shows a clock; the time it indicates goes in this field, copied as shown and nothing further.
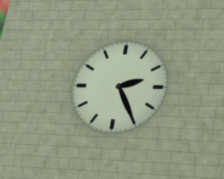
2:25
